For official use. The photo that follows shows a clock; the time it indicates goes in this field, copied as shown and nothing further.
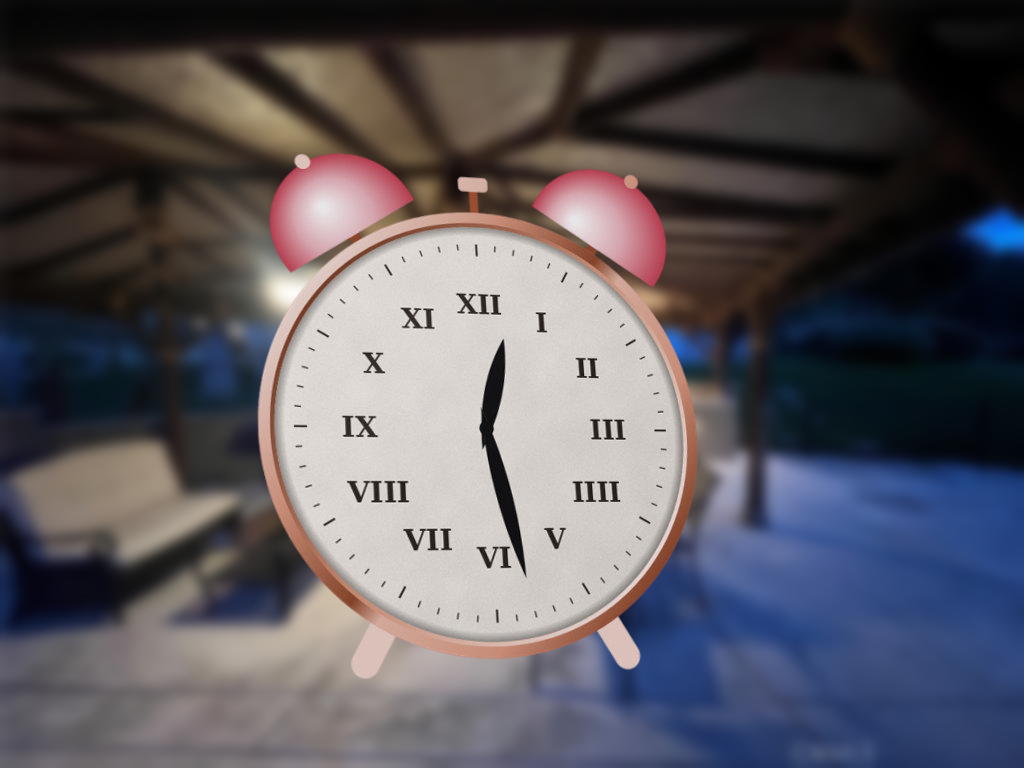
12:28
